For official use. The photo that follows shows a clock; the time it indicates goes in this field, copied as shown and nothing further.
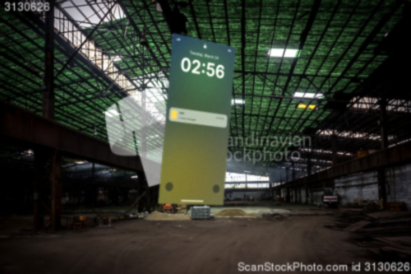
2:56
